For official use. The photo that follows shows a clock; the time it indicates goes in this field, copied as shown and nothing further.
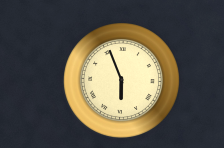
5:56
